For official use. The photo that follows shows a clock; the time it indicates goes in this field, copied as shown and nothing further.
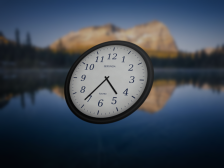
4:36
